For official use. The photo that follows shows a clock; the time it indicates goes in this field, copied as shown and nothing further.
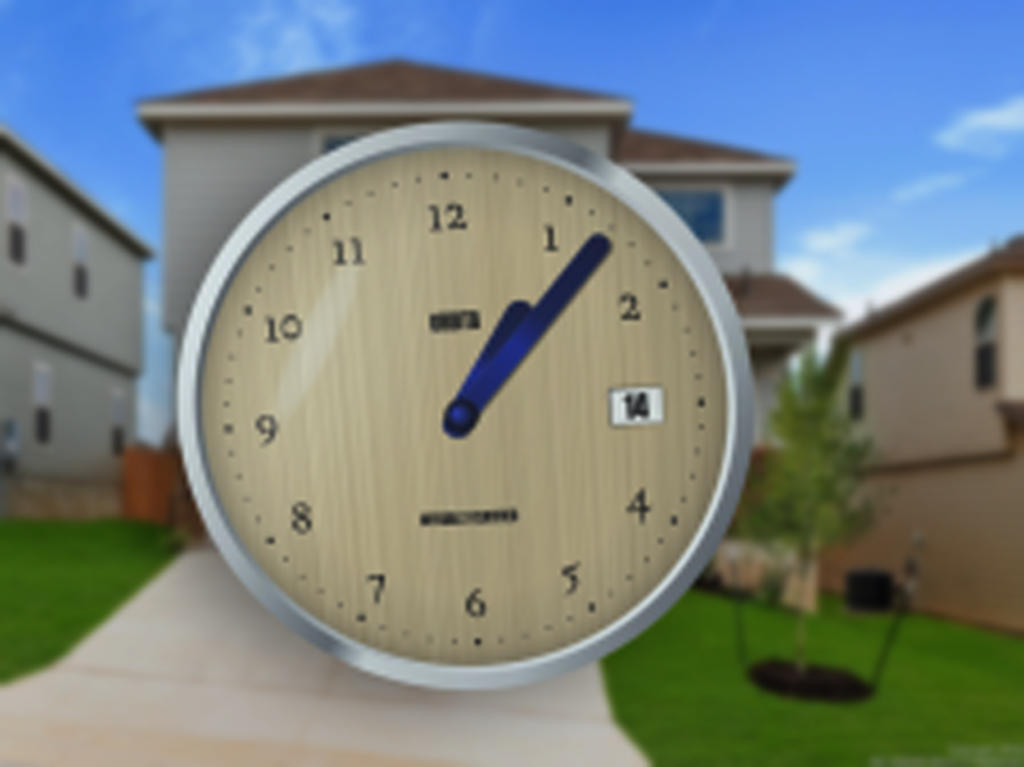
1:07
